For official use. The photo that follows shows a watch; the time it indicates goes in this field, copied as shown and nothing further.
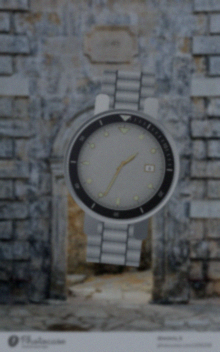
1:34
